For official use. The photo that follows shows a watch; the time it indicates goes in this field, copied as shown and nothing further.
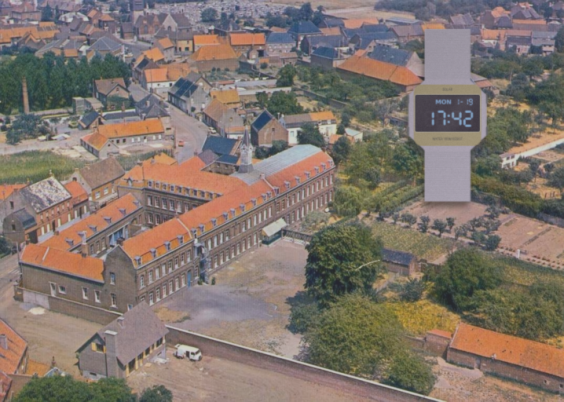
17:42
